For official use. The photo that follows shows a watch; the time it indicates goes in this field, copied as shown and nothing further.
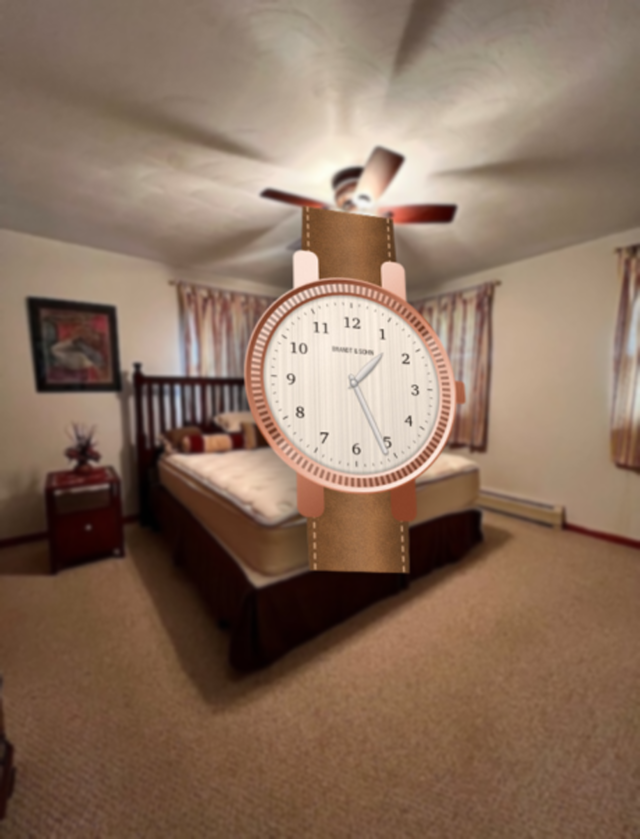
1:26
